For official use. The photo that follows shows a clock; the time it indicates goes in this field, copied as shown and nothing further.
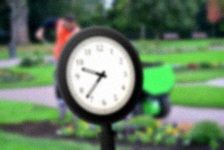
9:37
